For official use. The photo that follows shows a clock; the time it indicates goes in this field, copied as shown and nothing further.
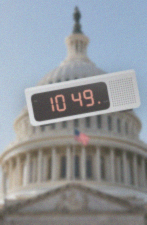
10:49
